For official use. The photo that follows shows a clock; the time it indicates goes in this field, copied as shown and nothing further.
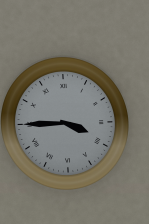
3:45
